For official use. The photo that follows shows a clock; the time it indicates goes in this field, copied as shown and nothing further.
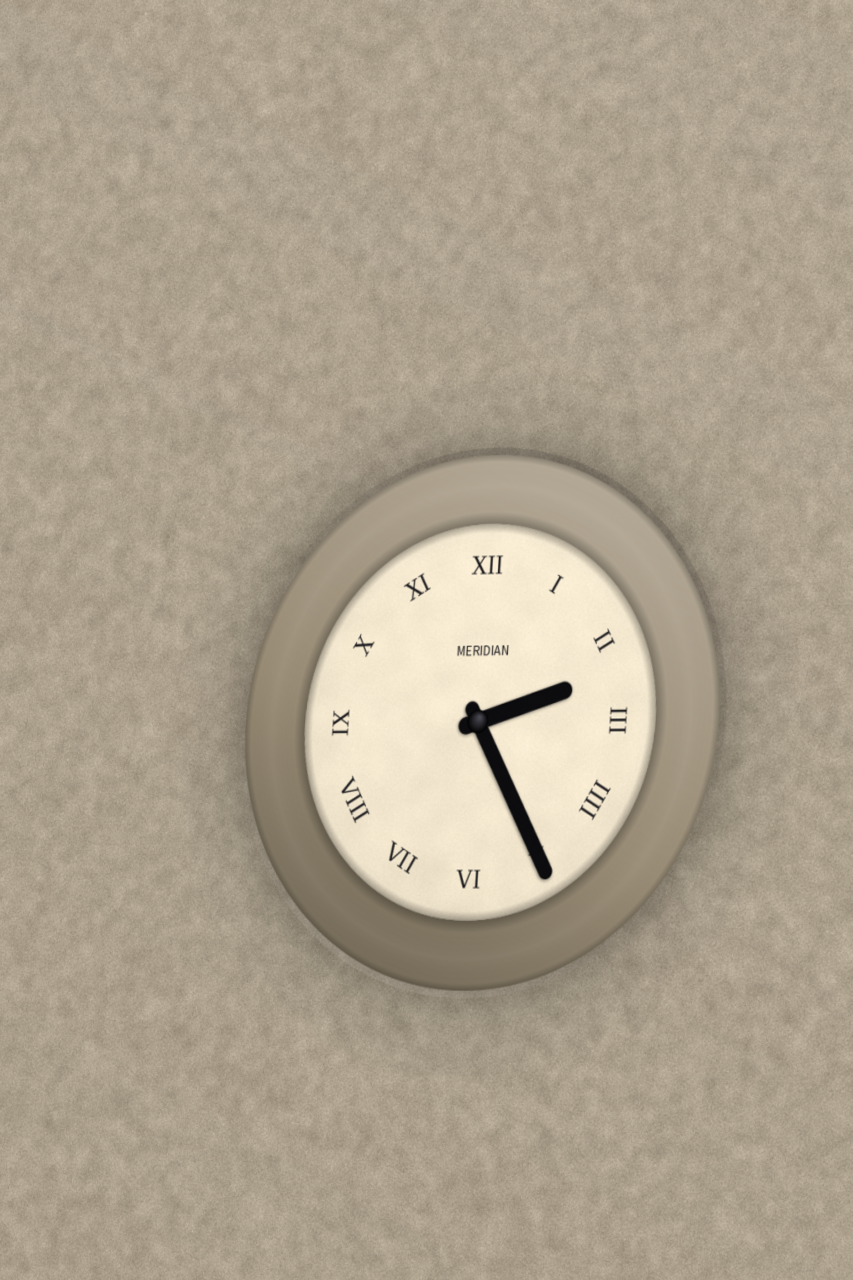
2:25
